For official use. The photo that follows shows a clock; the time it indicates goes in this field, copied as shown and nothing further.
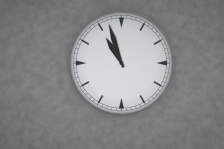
10:57
